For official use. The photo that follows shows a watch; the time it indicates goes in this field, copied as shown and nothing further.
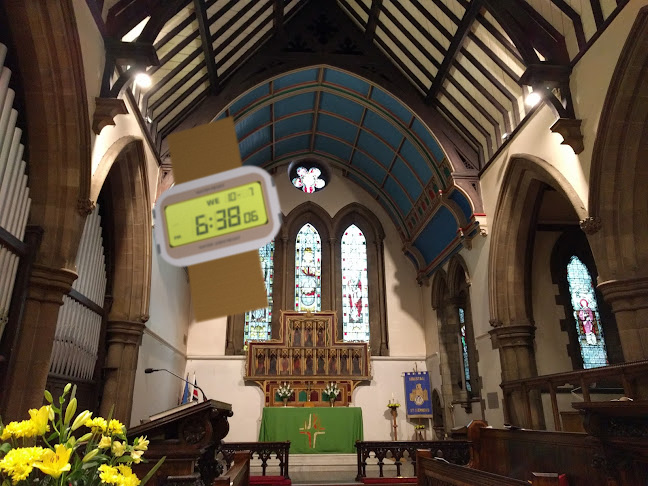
6:38
